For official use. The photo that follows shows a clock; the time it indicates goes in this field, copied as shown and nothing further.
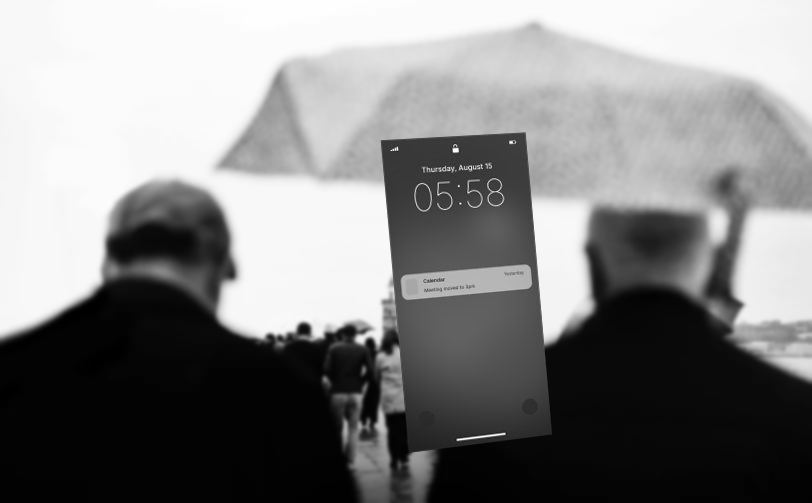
5:58
